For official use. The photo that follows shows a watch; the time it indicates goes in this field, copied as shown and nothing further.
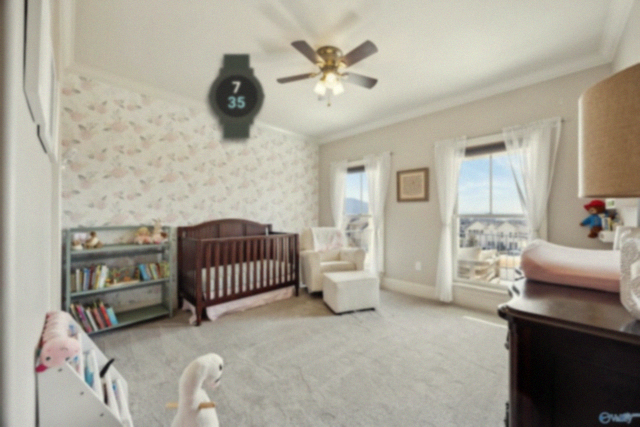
7:35
